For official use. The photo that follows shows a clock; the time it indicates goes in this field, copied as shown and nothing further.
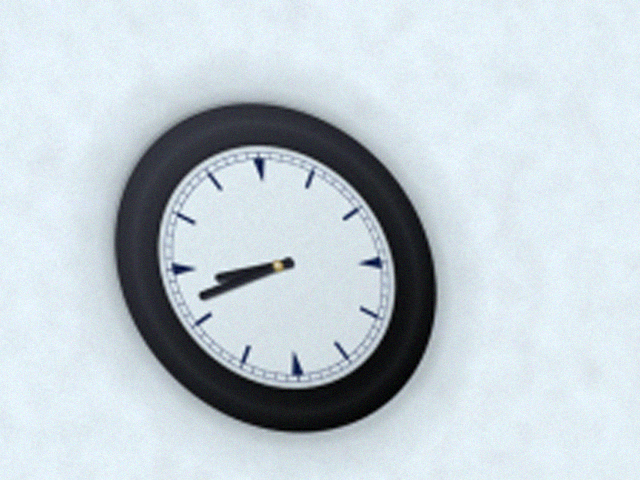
8:42
